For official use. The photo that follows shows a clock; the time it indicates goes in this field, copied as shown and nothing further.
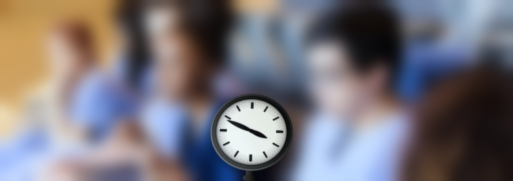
3:49
